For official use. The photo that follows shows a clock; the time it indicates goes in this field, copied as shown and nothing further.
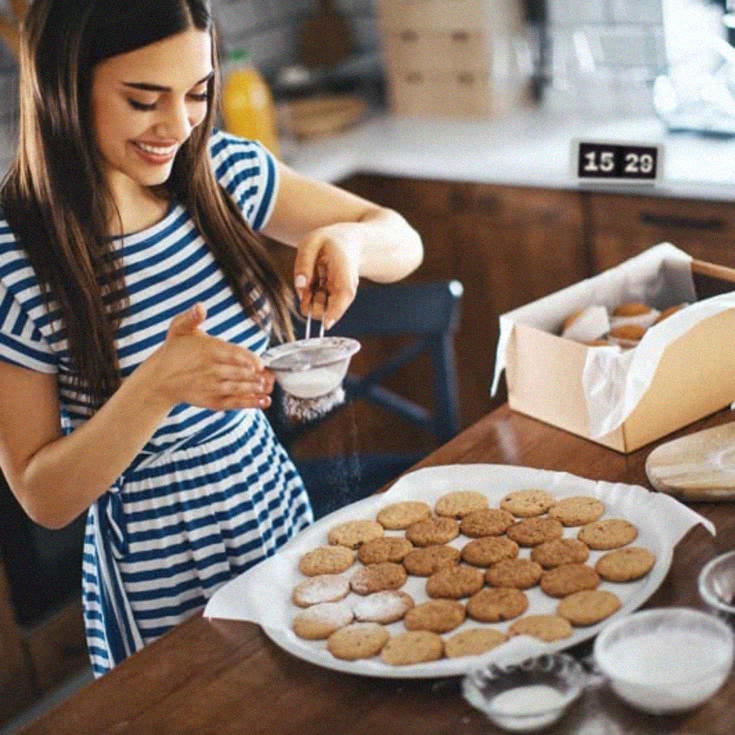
15:29
